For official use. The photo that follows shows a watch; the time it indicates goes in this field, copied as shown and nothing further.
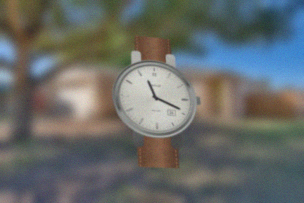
11:19
